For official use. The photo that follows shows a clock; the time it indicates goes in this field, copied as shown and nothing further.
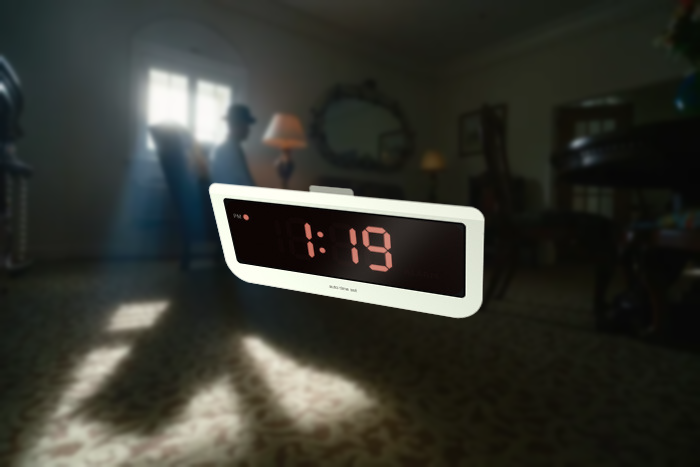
1:19
